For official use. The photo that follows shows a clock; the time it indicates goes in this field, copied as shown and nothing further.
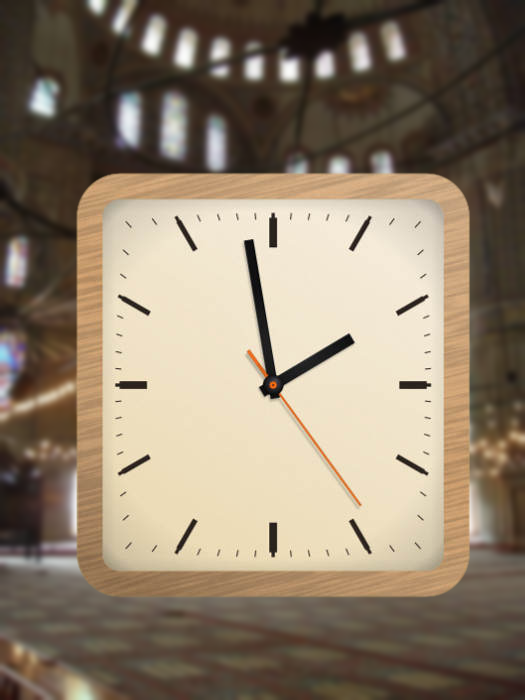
1:58:24
